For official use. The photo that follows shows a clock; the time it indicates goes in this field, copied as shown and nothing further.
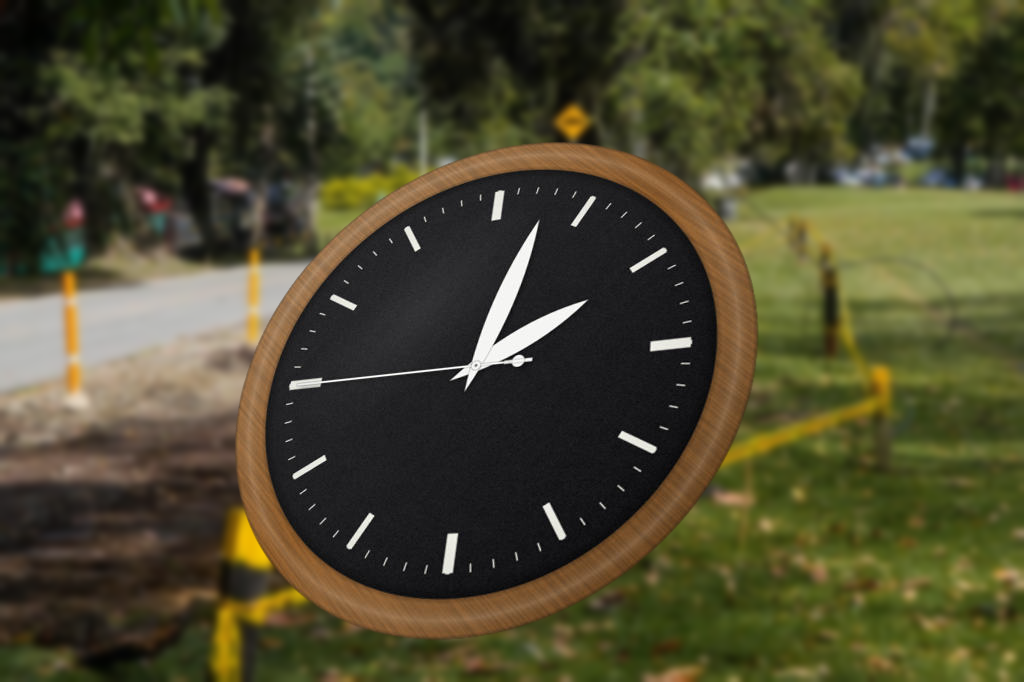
2:02:45
